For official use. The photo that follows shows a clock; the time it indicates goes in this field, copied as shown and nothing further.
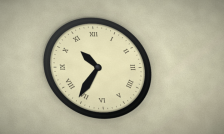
10:36
